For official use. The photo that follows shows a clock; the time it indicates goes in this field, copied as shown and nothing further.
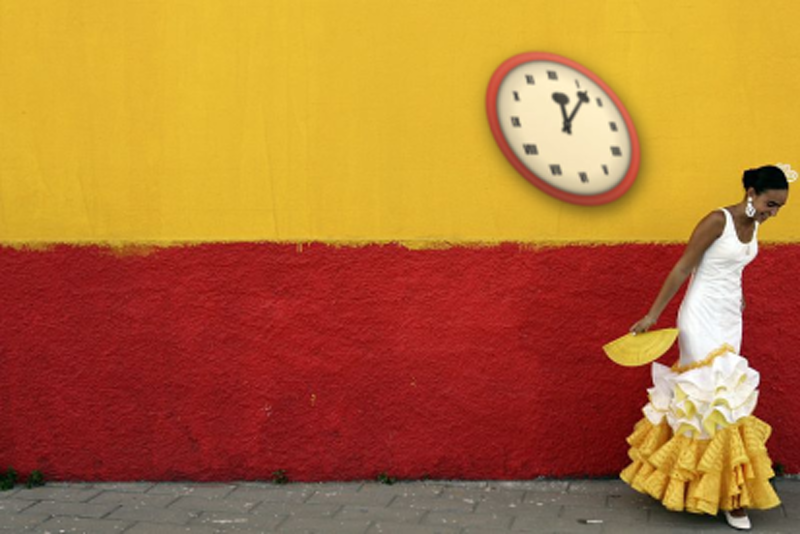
12:07
